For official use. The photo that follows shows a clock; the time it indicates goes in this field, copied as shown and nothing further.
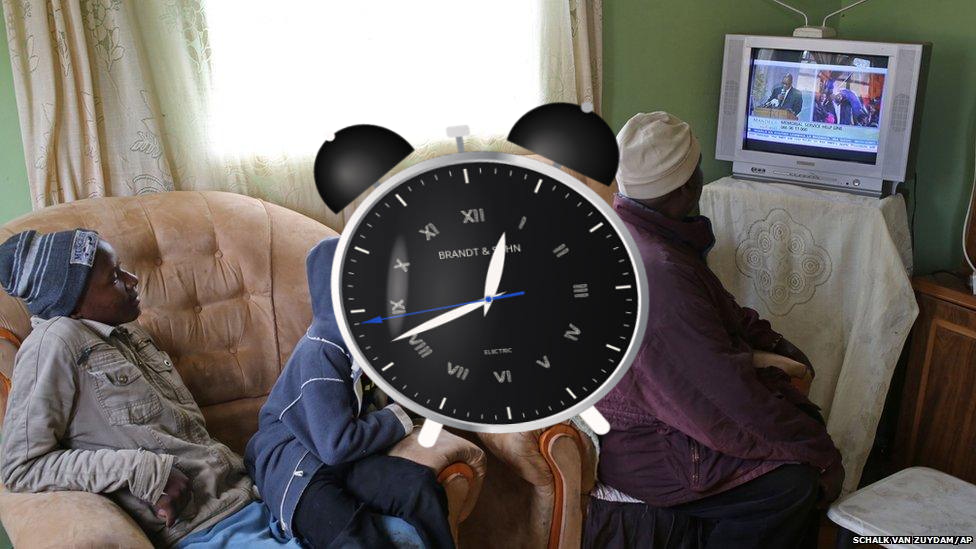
12:41:44
